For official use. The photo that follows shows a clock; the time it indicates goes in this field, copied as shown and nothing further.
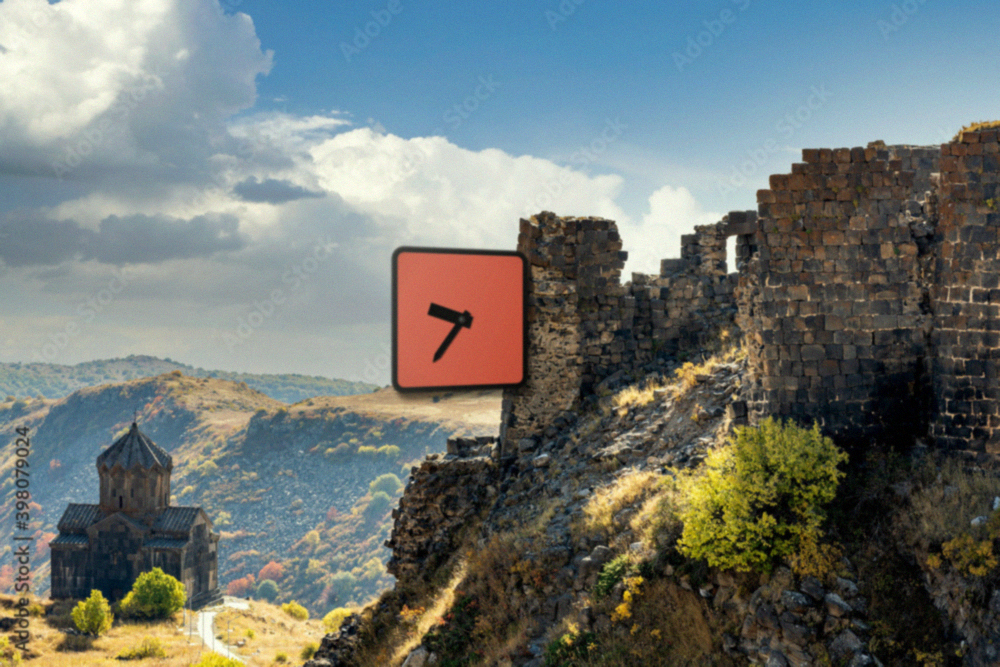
9:36
